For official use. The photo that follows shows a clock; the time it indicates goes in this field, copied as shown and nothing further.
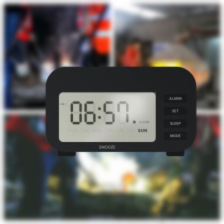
6:57
